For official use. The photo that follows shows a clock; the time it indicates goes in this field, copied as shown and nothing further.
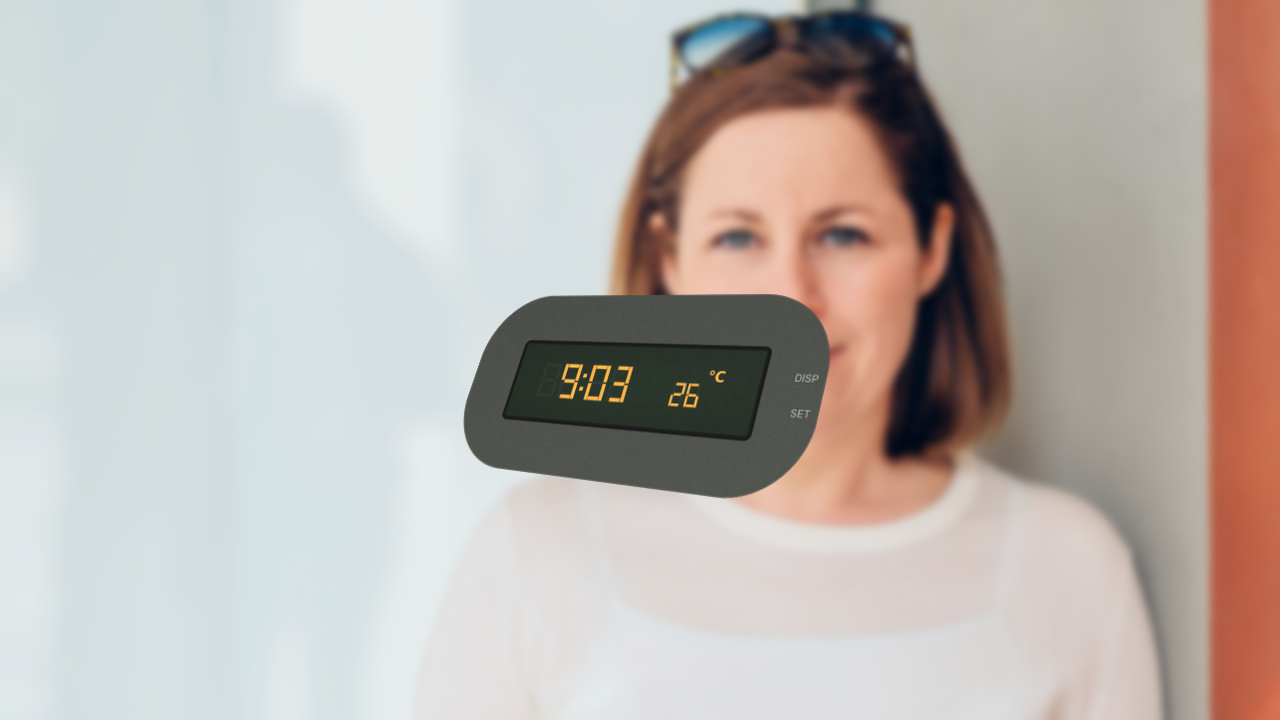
9:03
